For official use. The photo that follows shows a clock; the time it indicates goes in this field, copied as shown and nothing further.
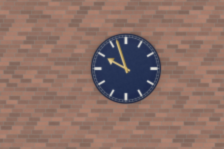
9:57
